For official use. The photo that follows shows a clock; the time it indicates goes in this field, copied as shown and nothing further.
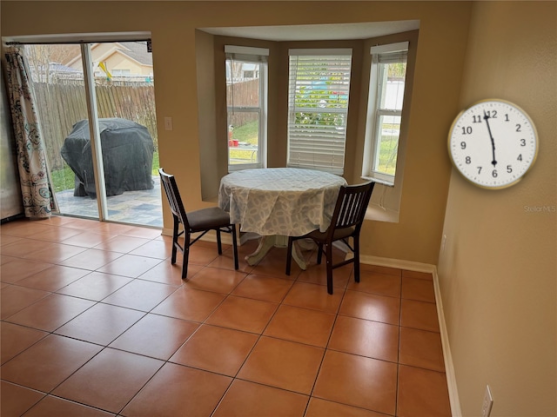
5:58
